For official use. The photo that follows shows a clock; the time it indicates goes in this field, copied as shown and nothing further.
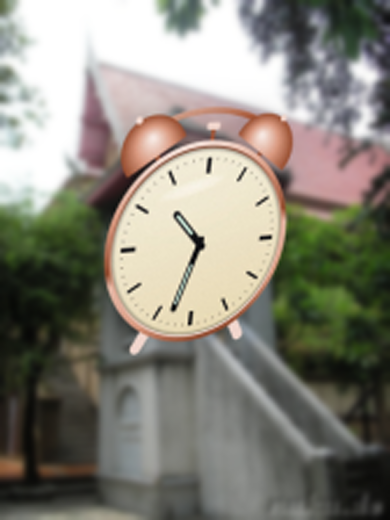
10:33
